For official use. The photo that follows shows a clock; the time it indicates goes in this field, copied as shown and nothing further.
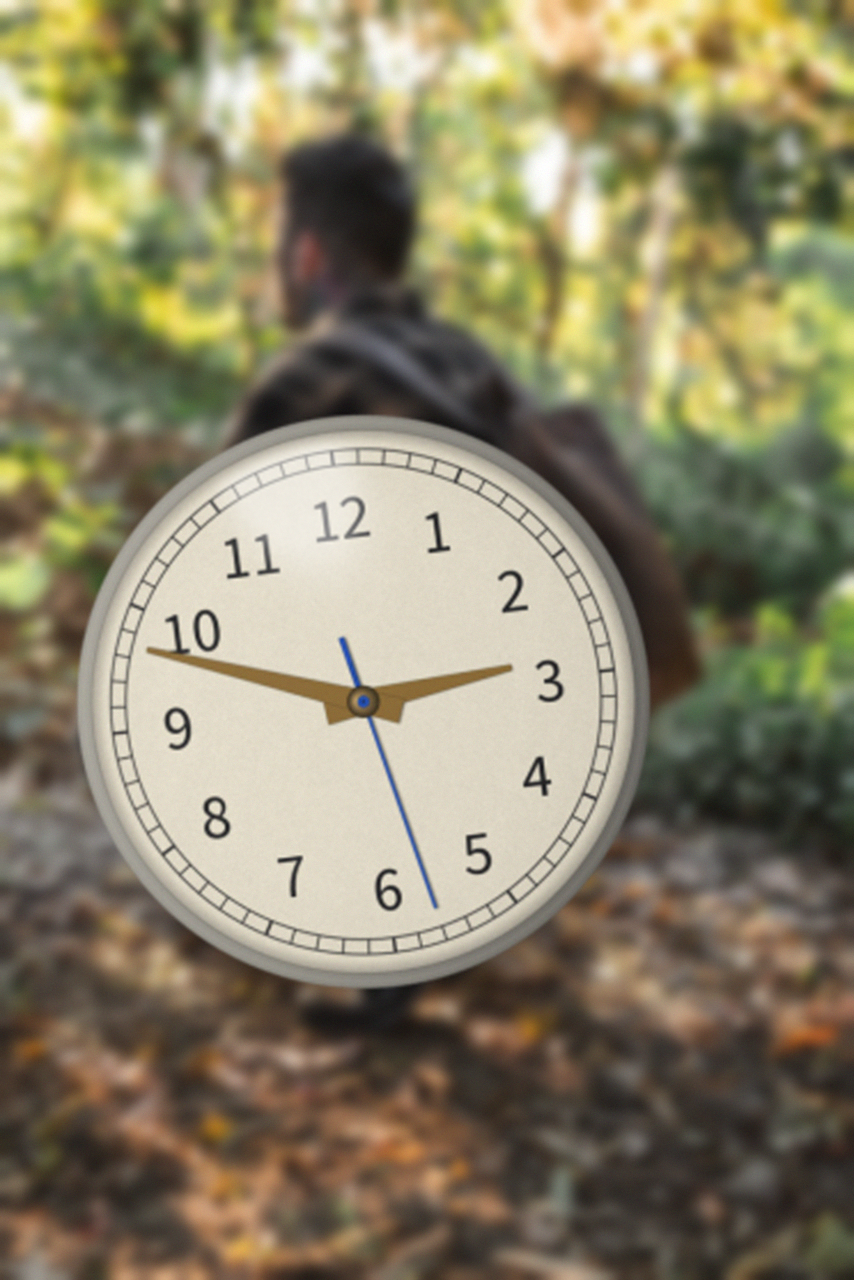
2:48:28
